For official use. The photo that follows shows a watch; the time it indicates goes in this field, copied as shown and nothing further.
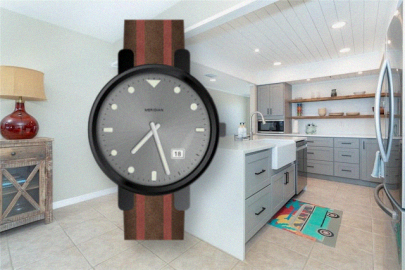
7:27
